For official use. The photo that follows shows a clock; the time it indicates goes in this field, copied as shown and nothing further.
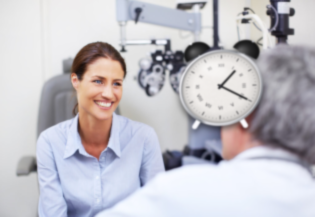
1:20
